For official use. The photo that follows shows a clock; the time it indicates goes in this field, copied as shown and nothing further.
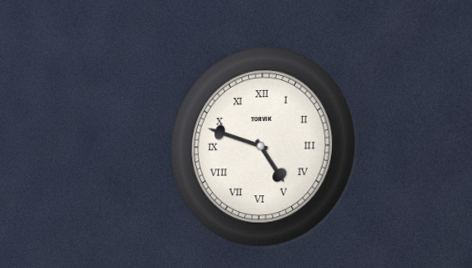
4:48
